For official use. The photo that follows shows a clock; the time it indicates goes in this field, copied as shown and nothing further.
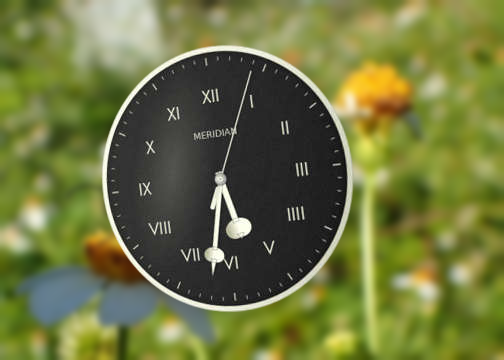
5:32:04
